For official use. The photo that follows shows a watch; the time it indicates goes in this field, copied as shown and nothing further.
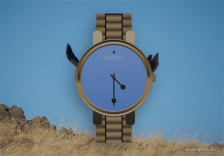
4:30
